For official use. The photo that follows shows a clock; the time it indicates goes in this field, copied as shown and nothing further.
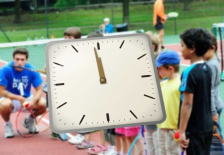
11:59
